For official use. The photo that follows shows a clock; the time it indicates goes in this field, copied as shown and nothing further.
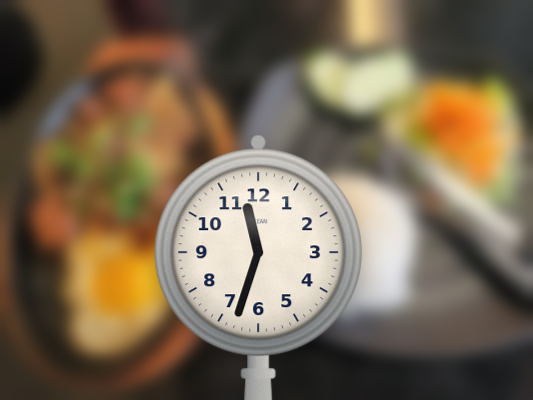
11:33
